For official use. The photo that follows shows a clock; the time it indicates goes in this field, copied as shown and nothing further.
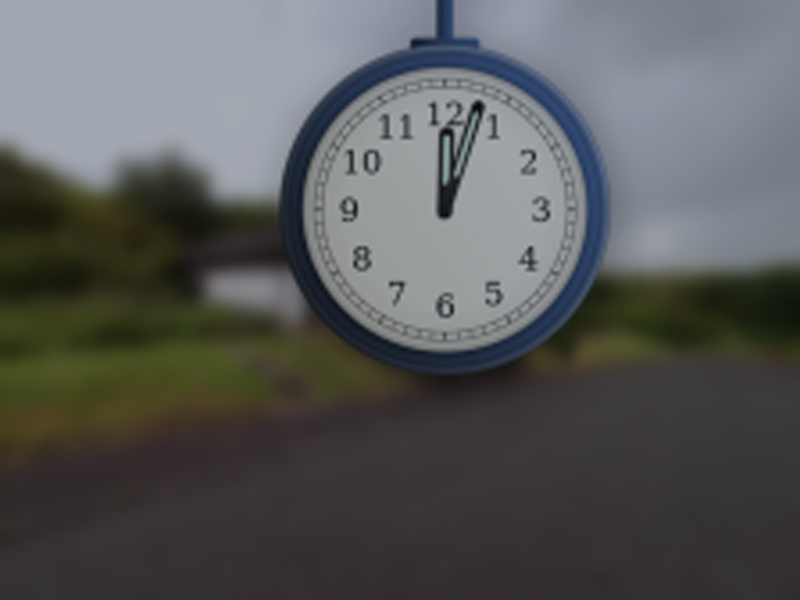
12:03
